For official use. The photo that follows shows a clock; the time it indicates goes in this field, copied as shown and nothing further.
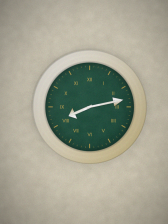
8:13
